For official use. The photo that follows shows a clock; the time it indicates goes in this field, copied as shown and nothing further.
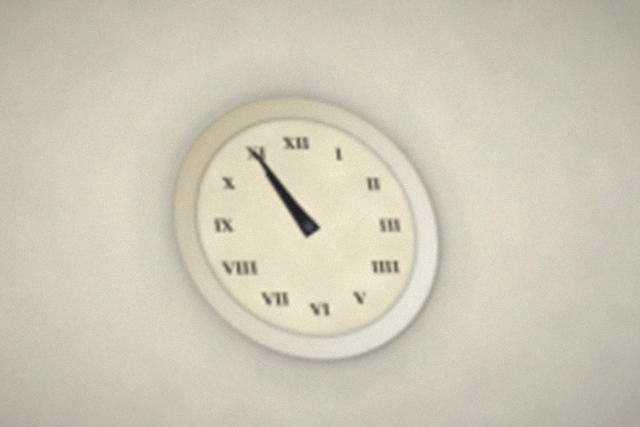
10:55
